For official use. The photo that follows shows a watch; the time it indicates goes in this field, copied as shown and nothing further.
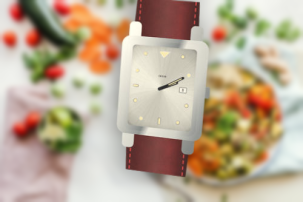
2:10
